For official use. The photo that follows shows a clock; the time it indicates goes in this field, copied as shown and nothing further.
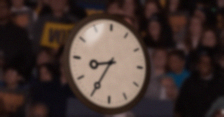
8:35
